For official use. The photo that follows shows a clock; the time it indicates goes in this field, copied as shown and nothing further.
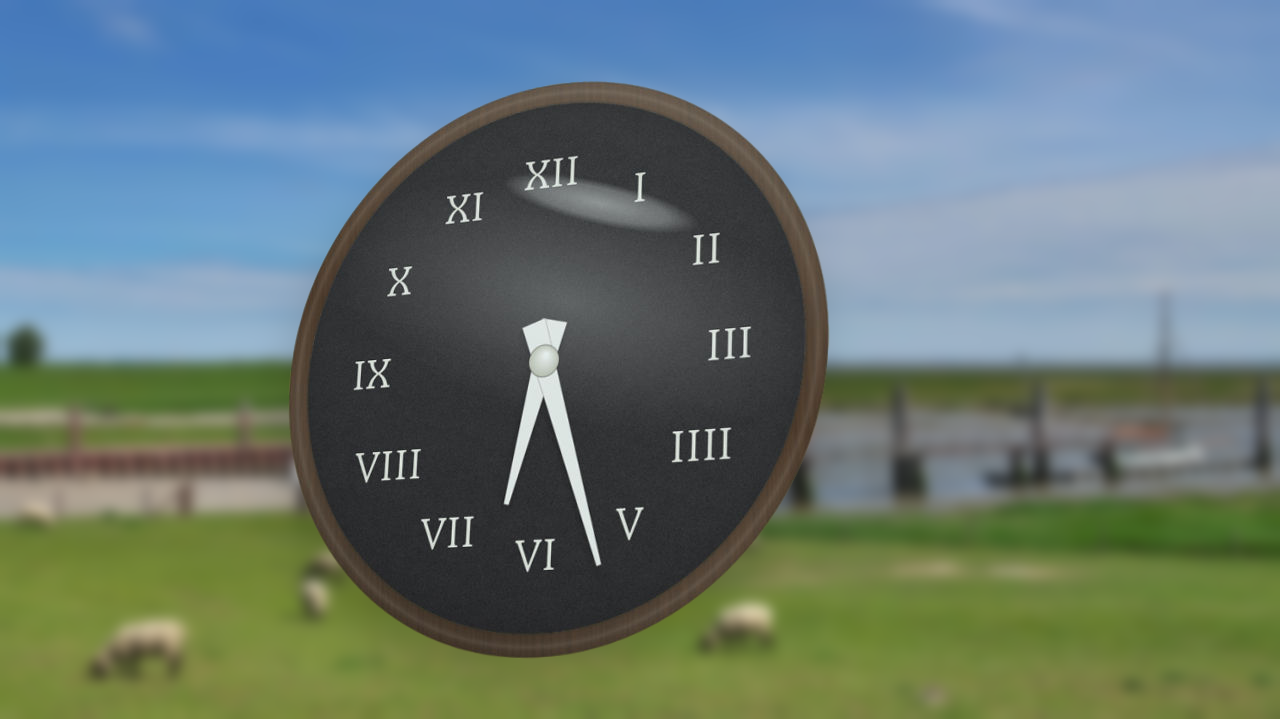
6:27
